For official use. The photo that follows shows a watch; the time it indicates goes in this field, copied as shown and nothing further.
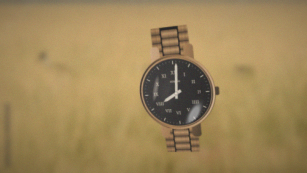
8:01
